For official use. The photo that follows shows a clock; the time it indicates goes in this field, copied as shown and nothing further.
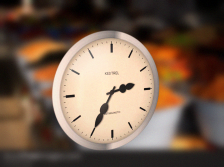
2:35
